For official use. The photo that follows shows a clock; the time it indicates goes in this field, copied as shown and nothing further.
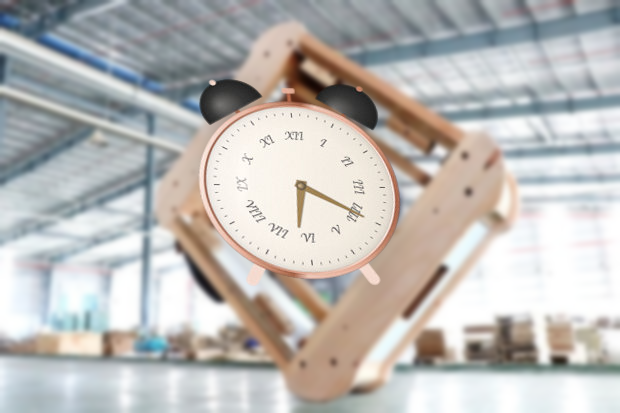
6:20
